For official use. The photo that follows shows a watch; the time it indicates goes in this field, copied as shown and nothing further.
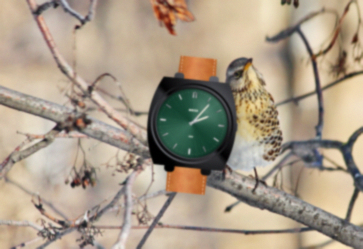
2:06
